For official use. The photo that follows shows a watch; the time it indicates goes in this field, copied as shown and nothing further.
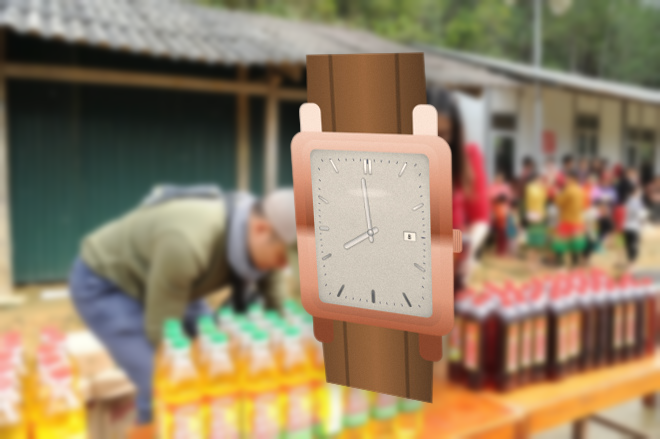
7:59
